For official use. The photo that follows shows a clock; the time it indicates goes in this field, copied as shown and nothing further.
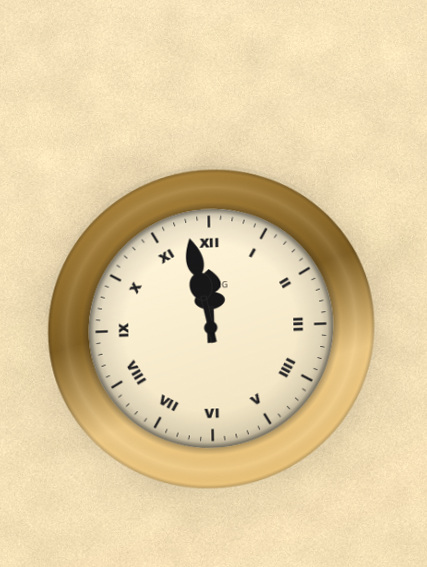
11:58
